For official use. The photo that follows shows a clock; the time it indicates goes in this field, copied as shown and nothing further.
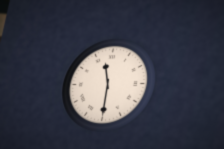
11:30
